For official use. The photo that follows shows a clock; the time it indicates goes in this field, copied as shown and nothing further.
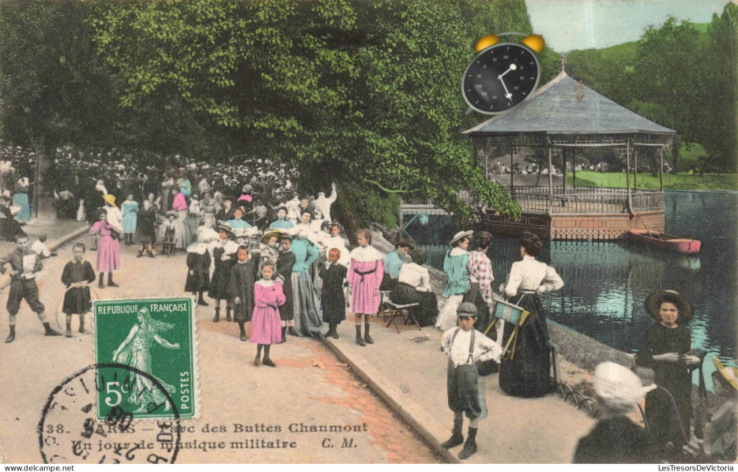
1:24
